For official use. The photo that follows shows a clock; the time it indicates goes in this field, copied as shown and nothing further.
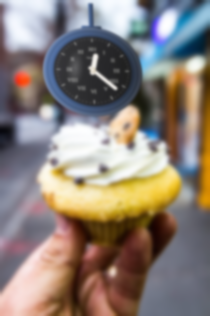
12:22
